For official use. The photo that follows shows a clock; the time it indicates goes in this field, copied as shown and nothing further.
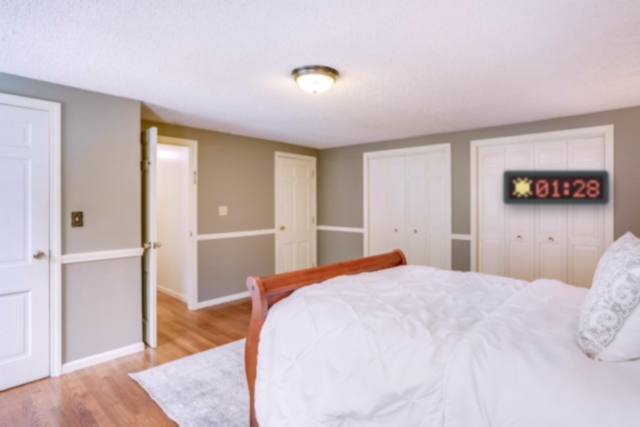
1:28
